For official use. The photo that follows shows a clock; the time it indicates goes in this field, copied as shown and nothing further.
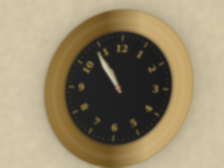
10:54
